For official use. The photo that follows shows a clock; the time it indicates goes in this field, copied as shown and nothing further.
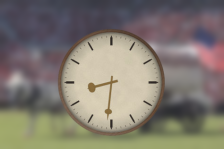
8:31
